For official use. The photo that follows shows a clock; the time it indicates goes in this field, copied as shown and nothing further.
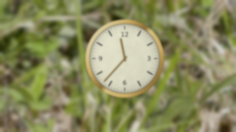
11:37
